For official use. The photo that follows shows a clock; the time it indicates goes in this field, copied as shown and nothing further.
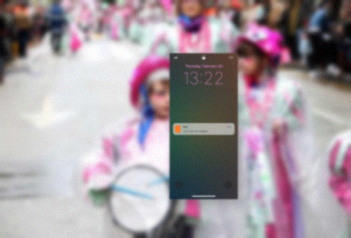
13:22
